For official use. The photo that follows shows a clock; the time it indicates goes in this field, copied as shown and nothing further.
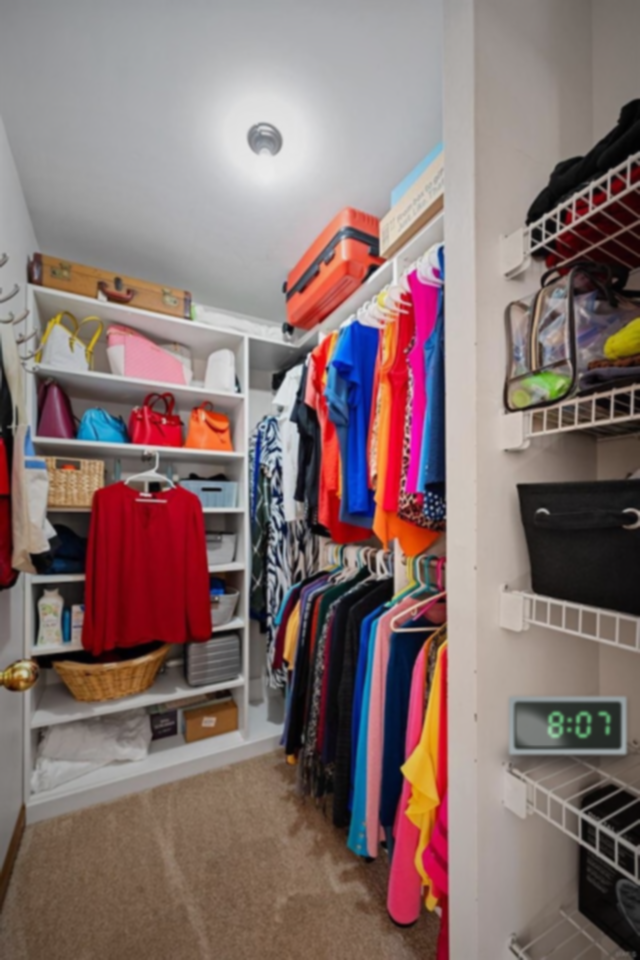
8:07
